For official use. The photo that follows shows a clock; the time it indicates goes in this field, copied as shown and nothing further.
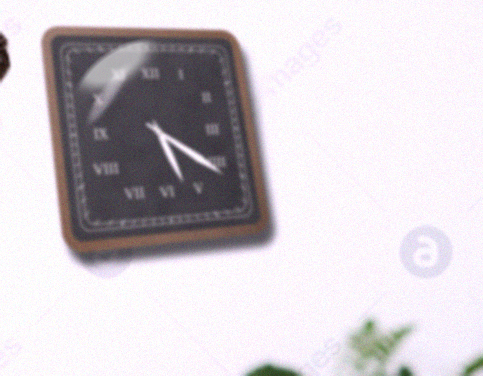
5:21
